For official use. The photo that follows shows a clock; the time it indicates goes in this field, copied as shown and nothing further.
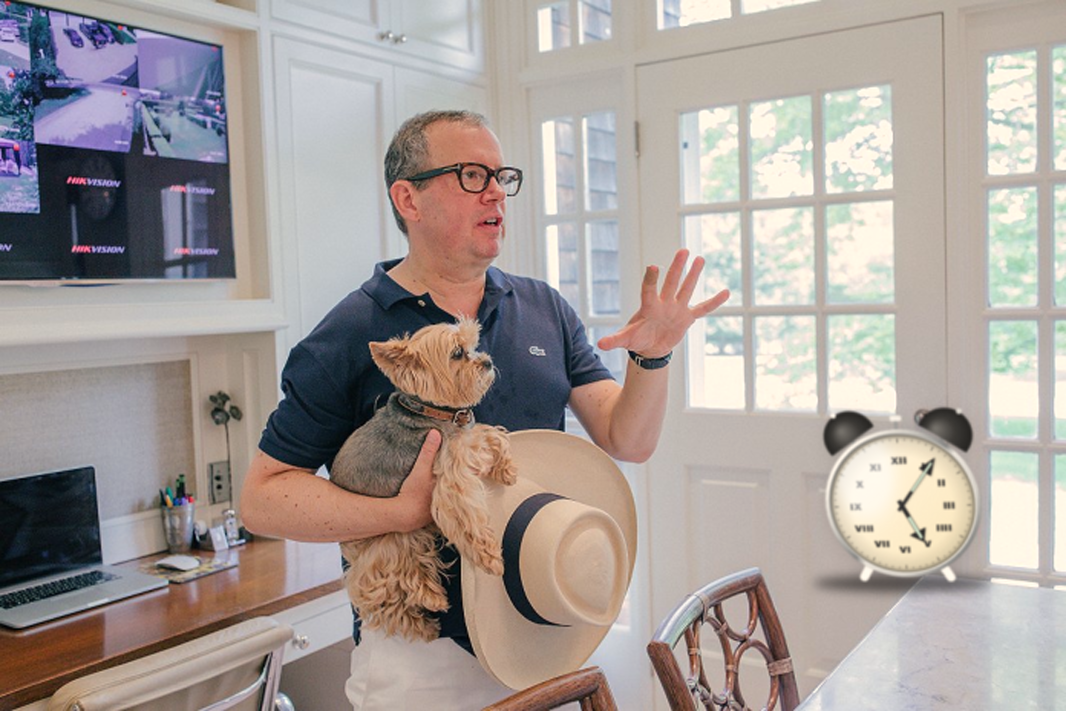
5:06
